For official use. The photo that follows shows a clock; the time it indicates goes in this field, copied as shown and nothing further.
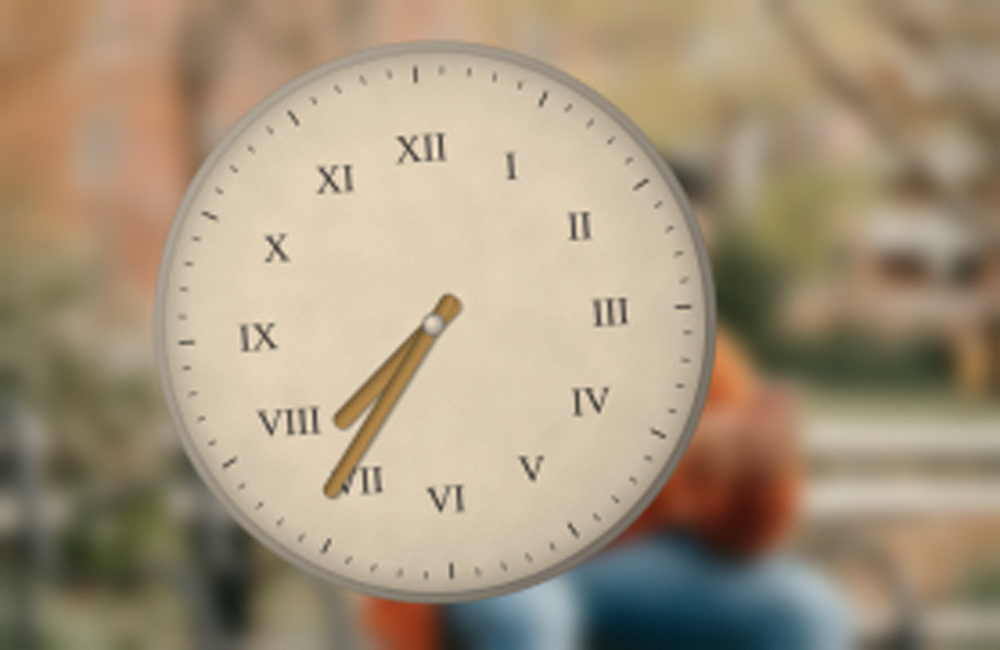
7:36
